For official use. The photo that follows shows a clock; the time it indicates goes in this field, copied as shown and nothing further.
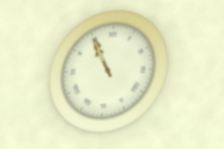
10:55
